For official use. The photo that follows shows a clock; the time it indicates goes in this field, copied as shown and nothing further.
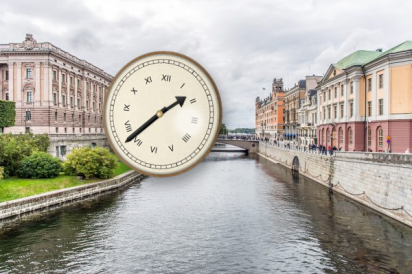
1:37
